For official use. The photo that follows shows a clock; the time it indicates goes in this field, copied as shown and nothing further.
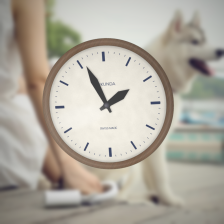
1:56
